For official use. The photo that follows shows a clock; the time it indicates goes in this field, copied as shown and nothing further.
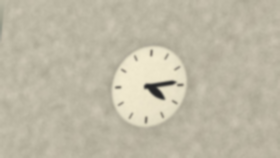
4:14
